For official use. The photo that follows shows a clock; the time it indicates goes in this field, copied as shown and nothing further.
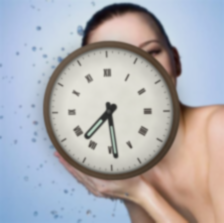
7:29
